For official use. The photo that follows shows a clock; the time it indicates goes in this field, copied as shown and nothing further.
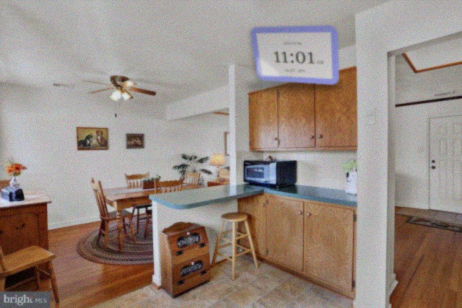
11:01
